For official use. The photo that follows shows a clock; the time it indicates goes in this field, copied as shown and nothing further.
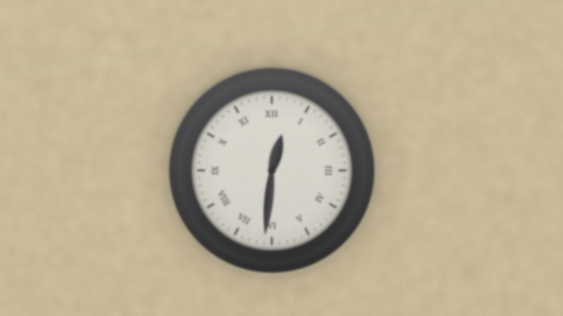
12:31
